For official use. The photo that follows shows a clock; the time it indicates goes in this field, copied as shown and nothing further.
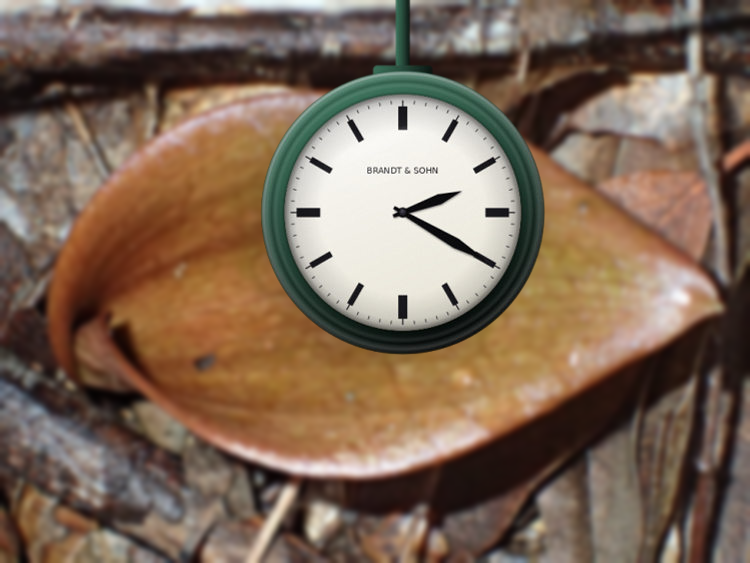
2:20
